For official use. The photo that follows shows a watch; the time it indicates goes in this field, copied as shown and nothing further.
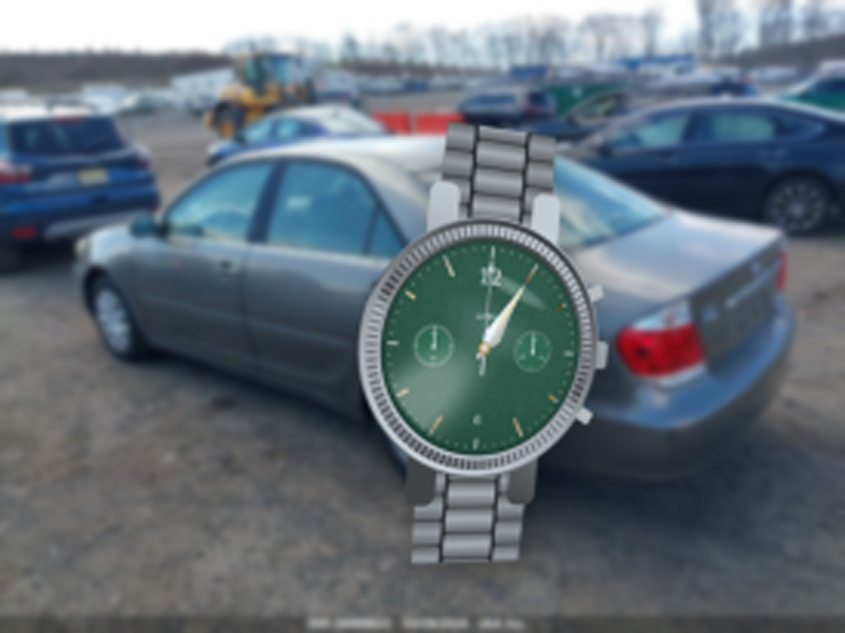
1:05
